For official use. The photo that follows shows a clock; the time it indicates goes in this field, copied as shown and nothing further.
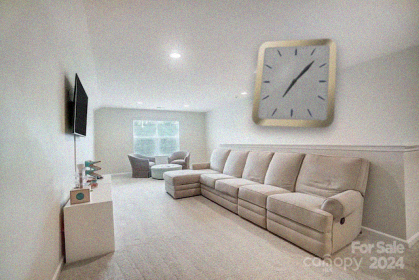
7:07
